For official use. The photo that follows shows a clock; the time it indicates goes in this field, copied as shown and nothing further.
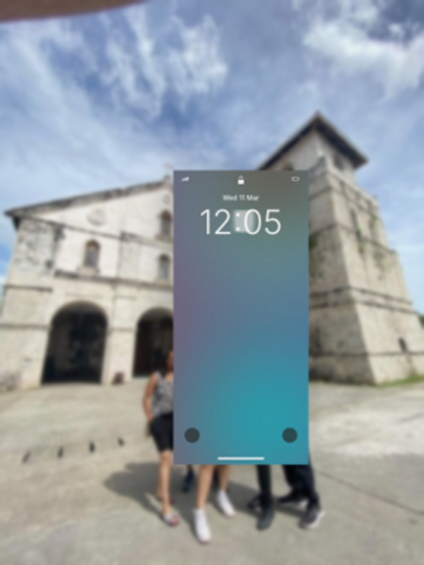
12:05
